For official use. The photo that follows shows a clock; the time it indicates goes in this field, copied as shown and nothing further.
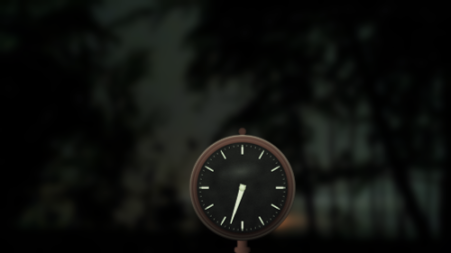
6:33
